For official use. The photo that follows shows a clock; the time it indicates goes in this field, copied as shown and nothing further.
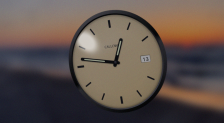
12:47
